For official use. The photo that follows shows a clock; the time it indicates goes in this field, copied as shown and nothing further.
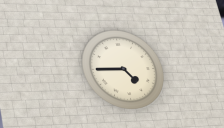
4:45
